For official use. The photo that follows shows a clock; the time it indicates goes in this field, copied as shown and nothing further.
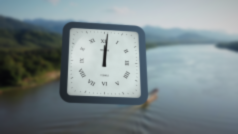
12:01
